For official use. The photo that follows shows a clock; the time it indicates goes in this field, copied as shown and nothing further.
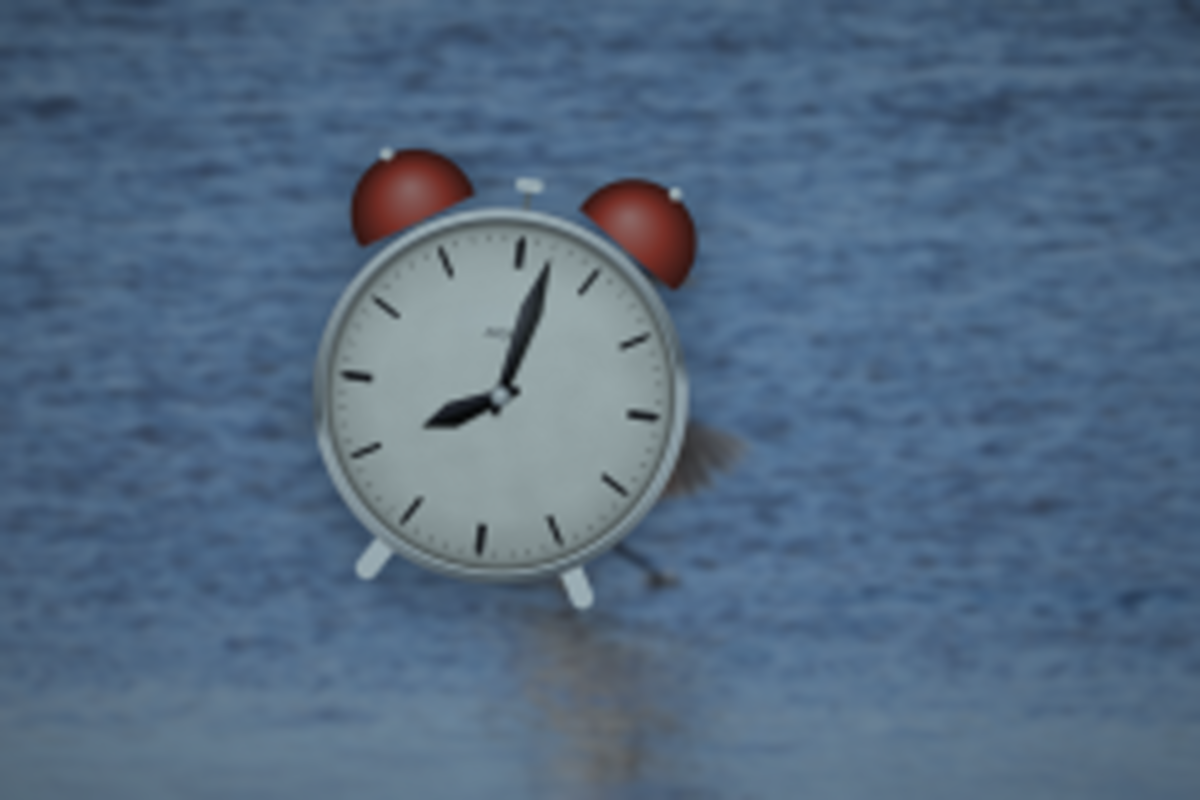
8:02
